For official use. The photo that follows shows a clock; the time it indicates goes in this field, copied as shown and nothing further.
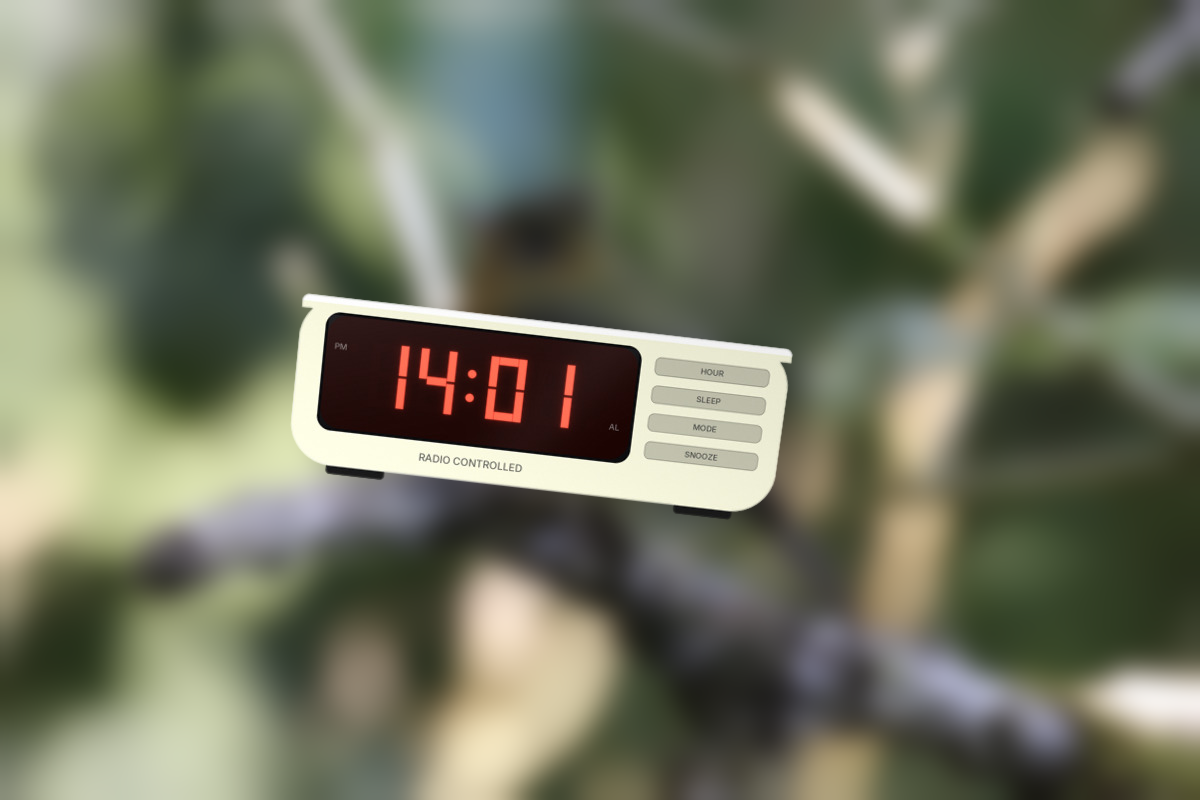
14:01
